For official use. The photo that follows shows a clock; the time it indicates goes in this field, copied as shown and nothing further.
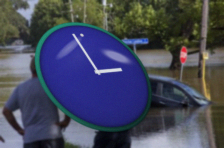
2:58
